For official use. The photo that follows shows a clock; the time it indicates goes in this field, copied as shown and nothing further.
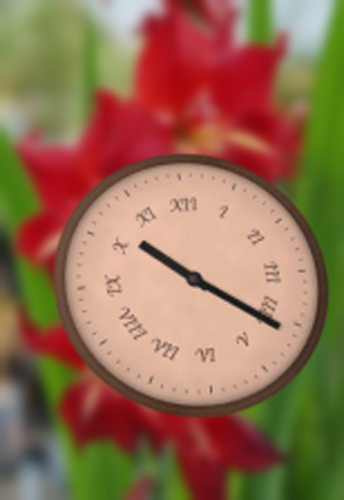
10:21
